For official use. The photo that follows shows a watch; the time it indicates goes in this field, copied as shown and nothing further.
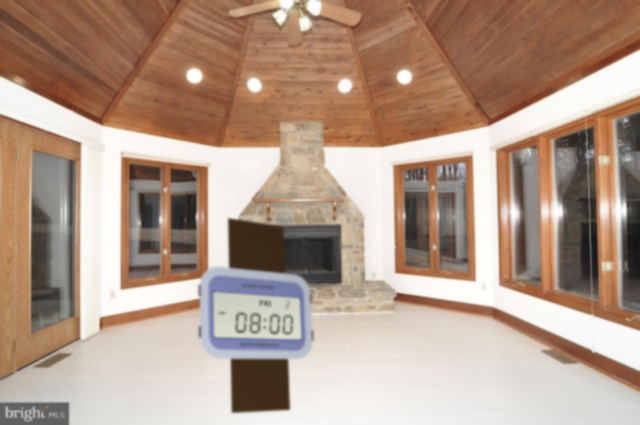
8:00
